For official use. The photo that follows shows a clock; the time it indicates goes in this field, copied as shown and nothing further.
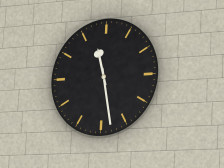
11:28
